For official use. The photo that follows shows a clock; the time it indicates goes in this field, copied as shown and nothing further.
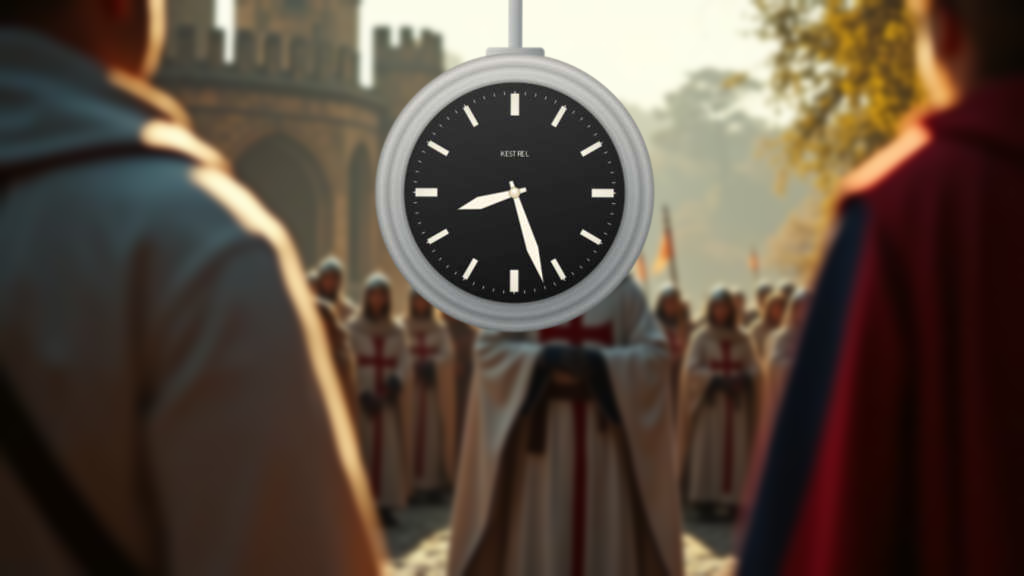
8:27
